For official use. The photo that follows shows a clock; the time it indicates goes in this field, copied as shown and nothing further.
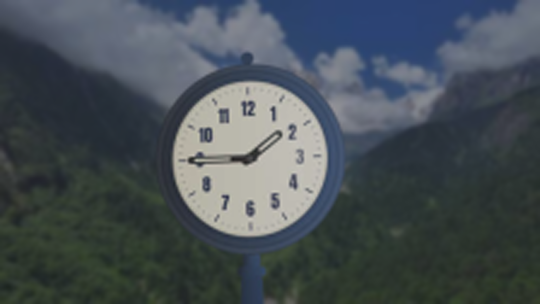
1:45
